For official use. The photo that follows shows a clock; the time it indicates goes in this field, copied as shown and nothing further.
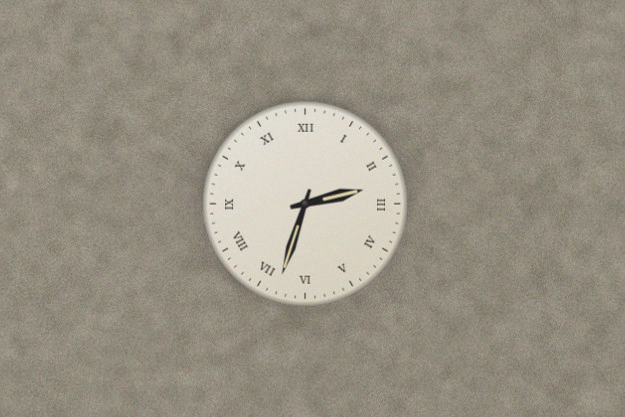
2:33
